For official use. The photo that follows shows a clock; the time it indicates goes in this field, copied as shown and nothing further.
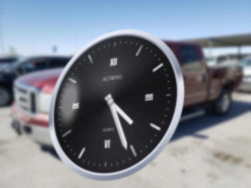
4:26
